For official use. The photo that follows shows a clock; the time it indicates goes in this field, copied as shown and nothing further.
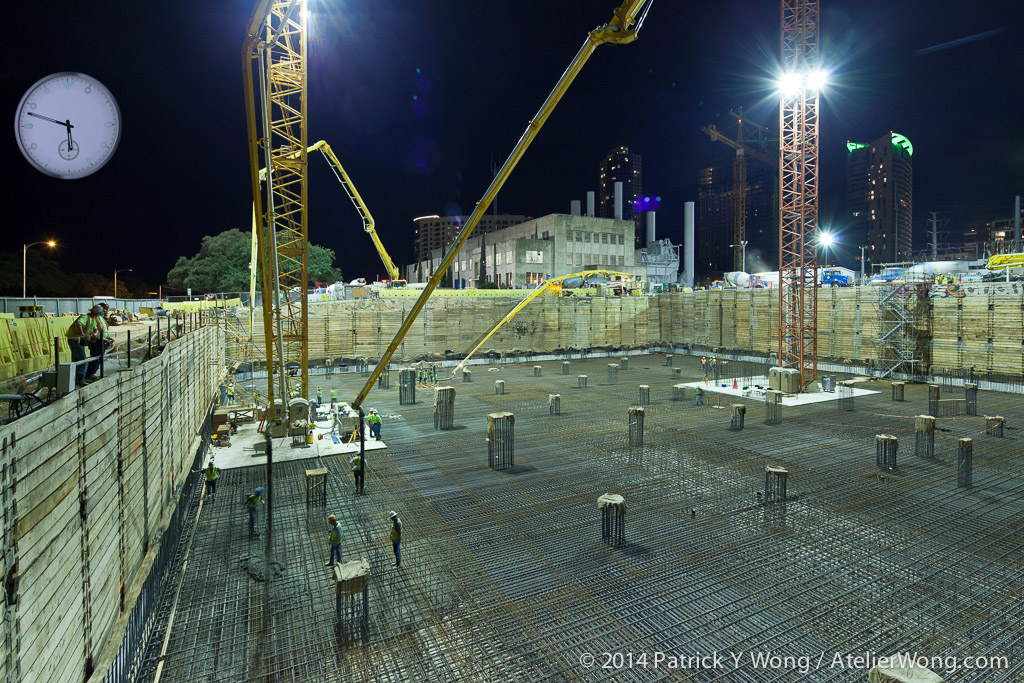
5:48
